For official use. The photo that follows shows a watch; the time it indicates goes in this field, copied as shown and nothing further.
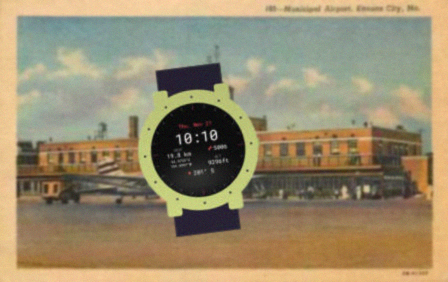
10:10
